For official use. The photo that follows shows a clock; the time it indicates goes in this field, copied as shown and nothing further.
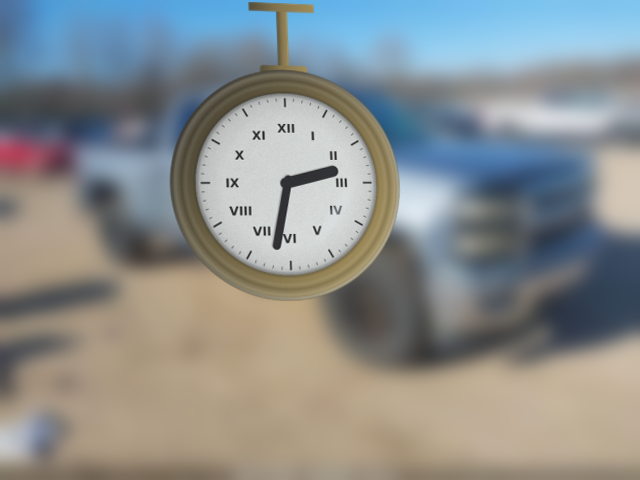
2:32
